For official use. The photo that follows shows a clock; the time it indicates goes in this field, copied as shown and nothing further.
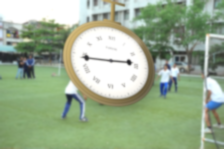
2:44
